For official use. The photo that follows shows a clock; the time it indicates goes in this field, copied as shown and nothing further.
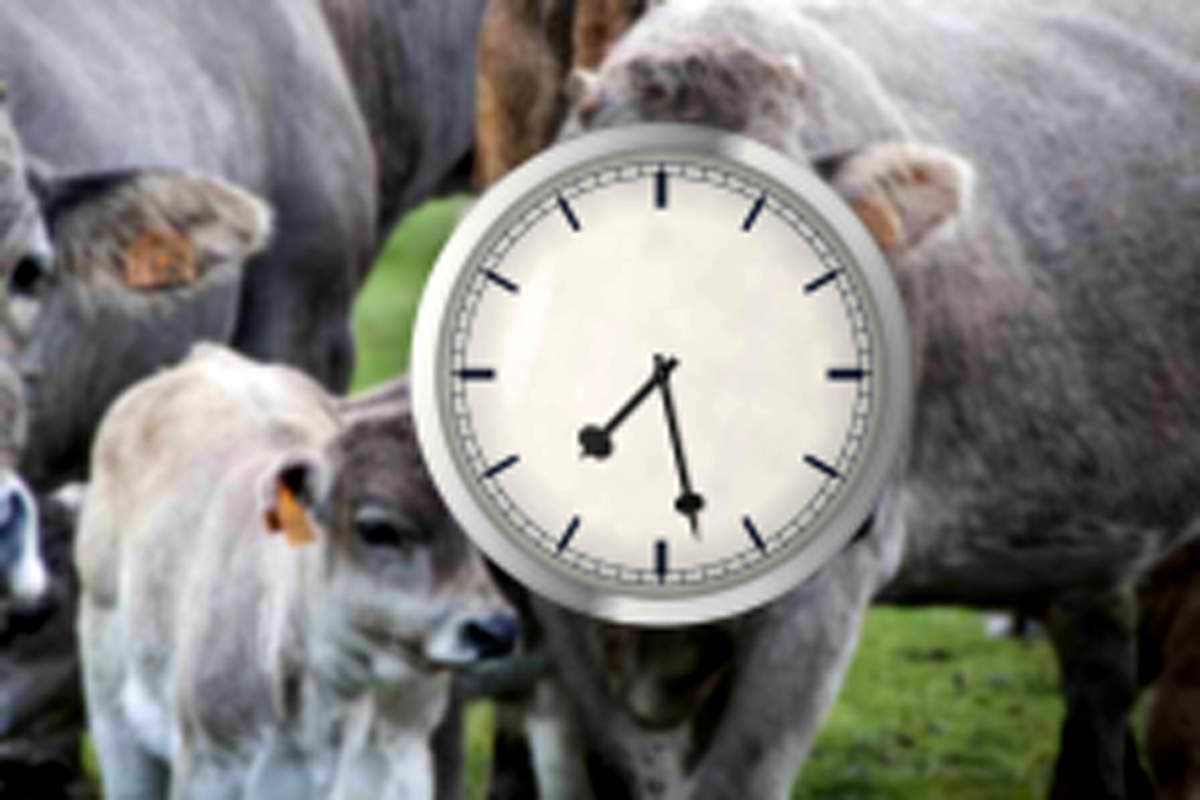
7:28
